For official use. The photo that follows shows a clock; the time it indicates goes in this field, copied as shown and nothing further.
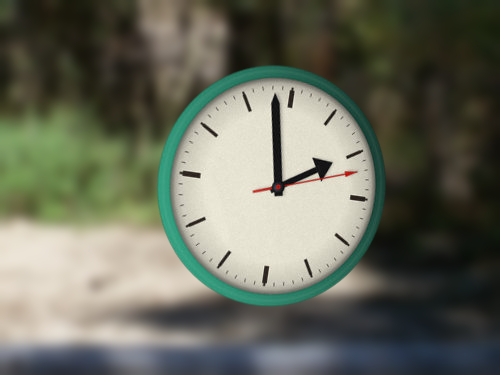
1:58:12
